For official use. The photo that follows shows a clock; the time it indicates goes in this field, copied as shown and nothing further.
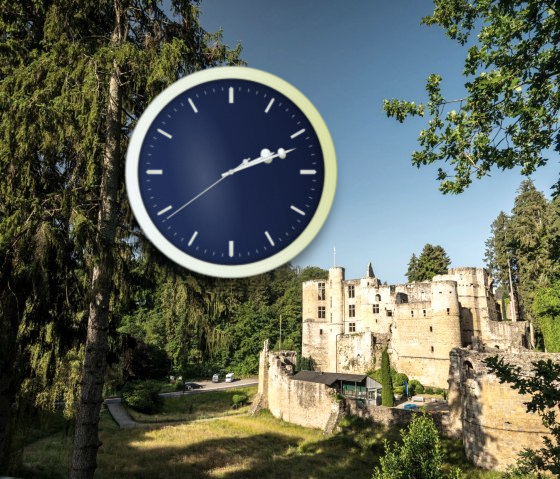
2:11:39
